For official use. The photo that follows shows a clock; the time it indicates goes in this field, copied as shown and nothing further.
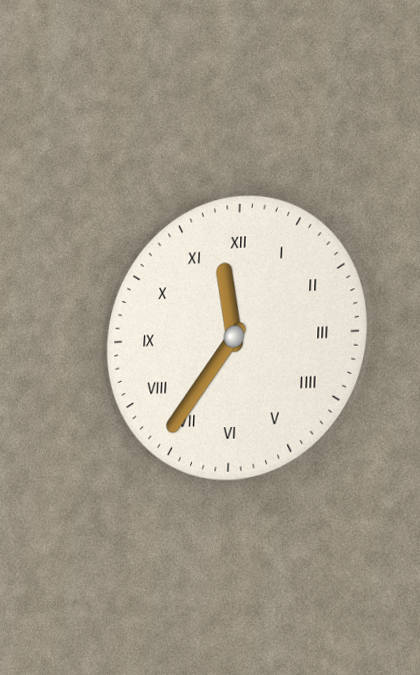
11:36
